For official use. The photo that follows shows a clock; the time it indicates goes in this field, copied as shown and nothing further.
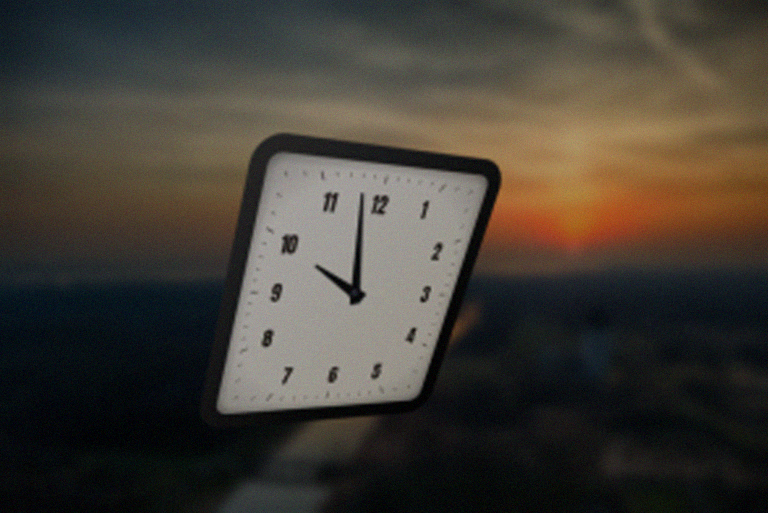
9:58
